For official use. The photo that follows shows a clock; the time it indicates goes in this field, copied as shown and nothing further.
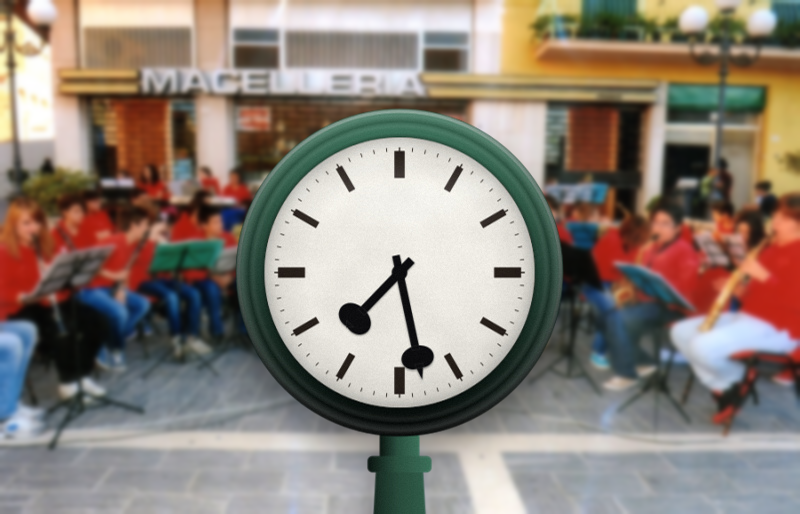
7:28
